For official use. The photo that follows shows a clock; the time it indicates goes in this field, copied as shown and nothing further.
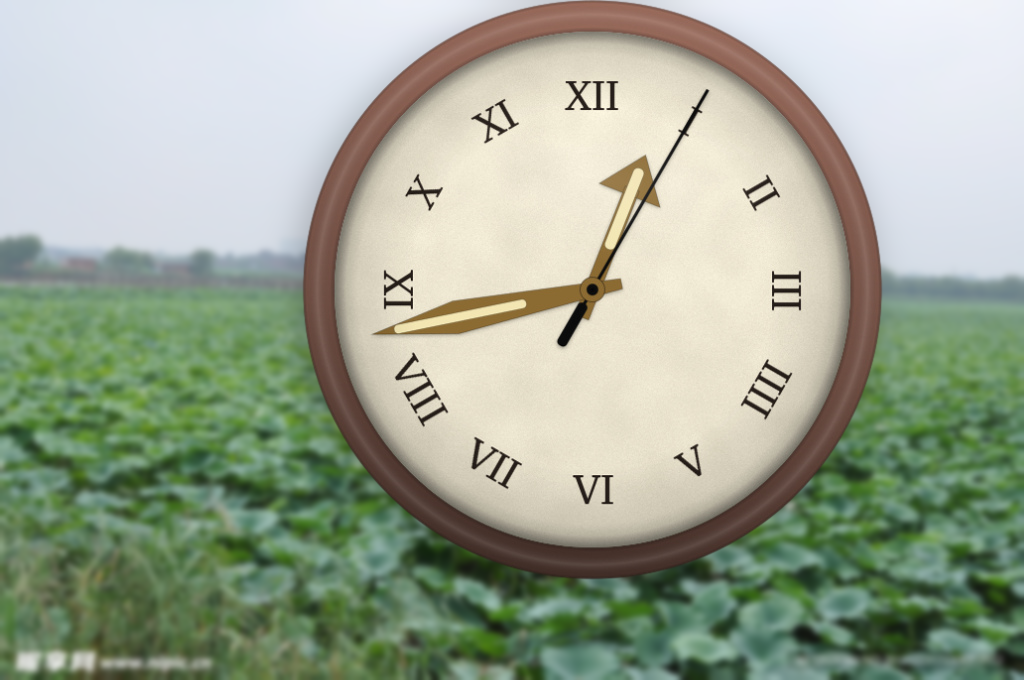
12:43:05
